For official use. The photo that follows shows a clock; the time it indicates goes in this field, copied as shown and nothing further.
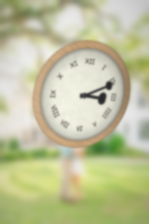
3:11
